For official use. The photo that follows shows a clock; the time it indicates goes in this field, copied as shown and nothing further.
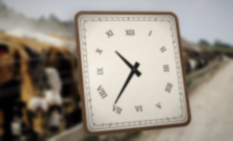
10:36
